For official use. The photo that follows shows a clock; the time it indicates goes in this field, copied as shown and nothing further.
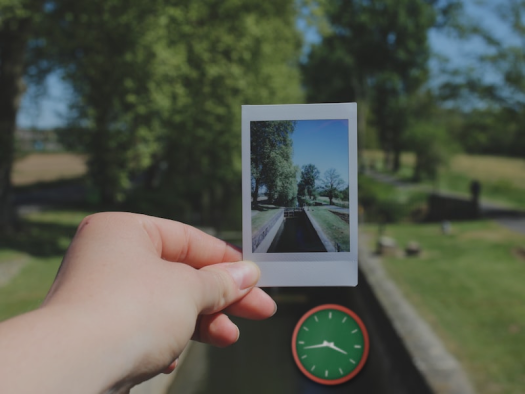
3:43
